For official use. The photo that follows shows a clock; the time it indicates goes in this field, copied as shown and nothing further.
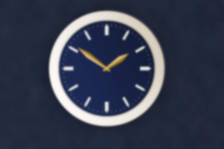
1:51
